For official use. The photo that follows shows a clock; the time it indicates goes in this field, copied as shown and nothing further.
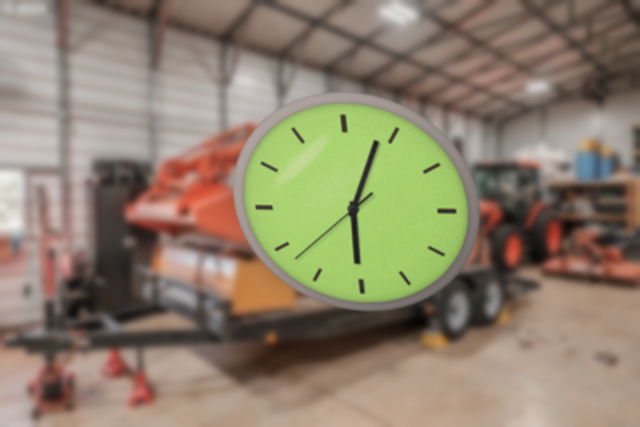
6:03:38
